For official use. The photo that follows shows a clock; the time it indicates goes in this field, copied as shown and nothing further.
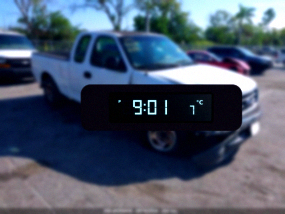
9:01
